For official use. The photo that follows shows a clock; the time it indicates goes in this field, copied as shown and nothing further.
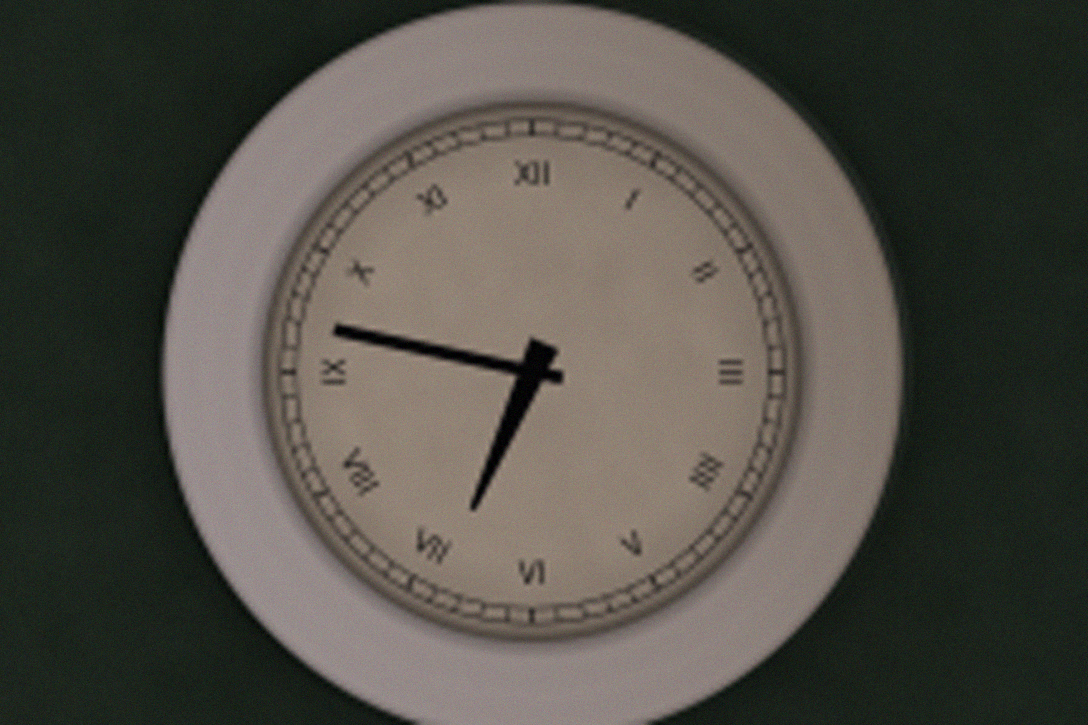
6:47
